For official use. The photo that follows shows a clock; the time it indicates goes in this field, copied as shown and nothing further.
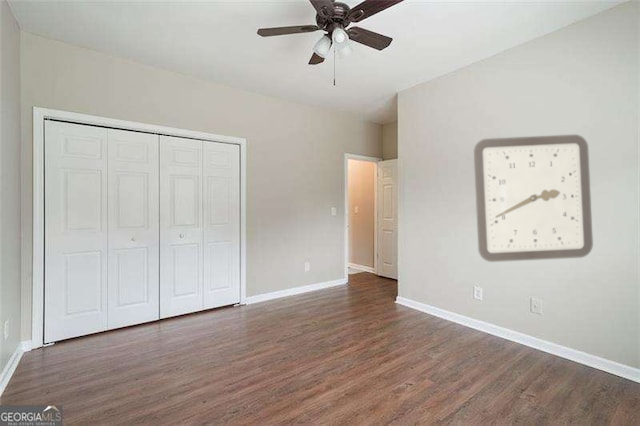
2:41
